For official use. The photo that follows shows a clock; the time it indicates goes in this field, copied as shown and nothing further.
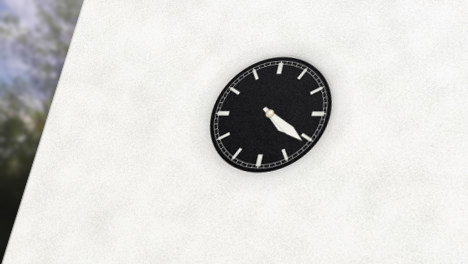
4:21
